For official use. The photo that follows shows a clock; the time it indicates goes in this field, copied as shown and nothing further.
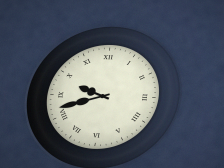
9:42
